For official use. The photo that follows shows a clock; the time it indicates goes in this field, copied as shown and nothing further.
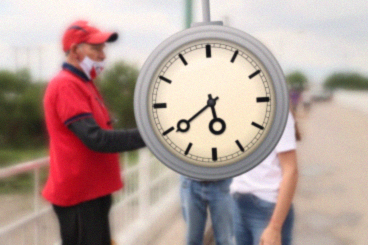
5:39
